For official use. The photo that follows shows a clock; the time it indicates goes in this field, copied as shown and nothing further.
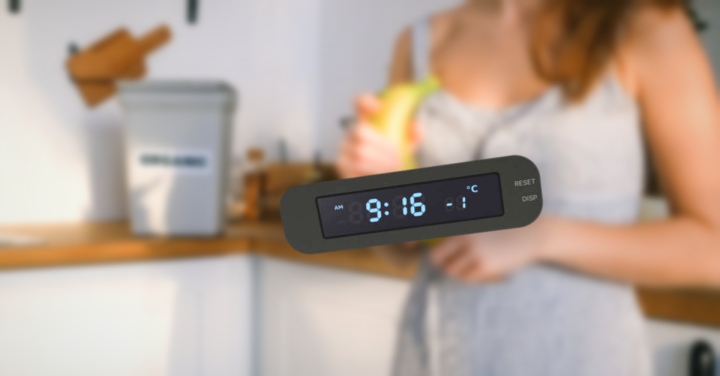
9:16
